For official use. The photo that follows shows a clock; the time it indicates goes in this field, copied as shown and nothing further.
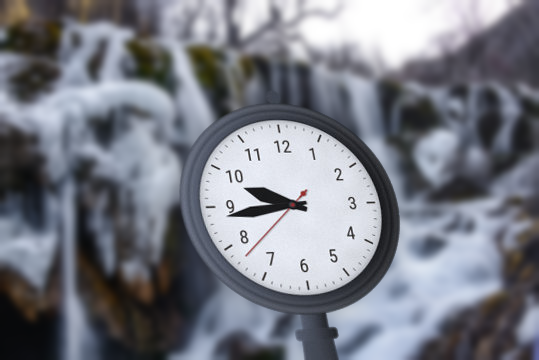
9:43:38
